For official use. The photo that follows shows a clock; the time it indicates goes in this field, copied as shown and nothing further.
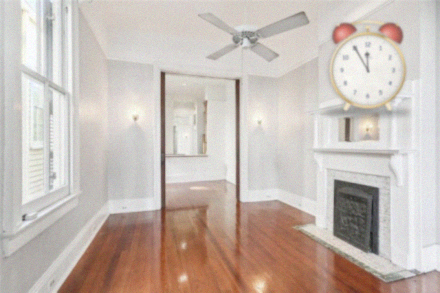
11:55
